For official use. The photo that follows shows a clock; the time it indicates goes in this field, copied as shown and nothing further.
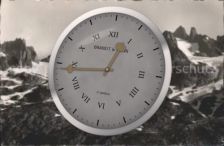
12:44
